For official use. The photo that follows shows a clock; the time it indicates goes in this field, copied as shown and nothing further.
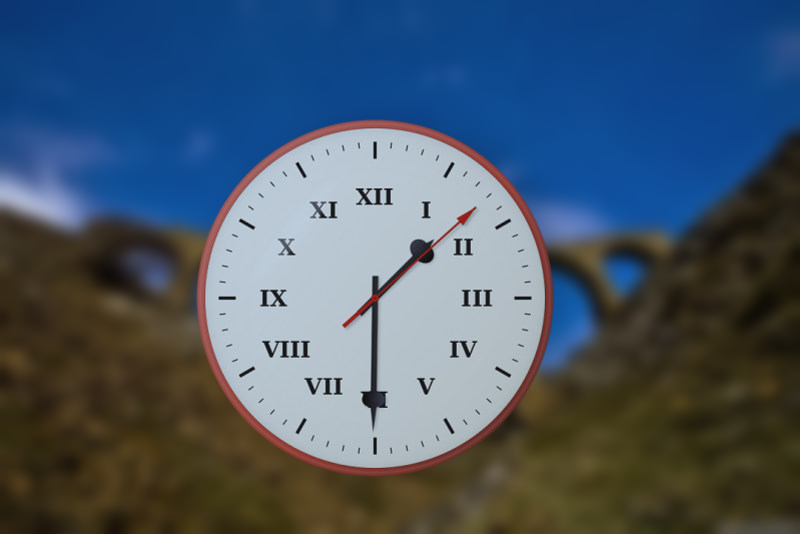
1:30:08
